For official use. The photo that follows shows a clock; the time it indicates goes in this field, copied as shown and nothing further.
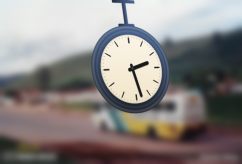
2:28
